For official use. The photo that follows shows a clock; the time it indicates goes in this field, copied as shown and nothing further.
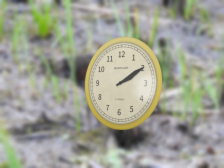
2:10
